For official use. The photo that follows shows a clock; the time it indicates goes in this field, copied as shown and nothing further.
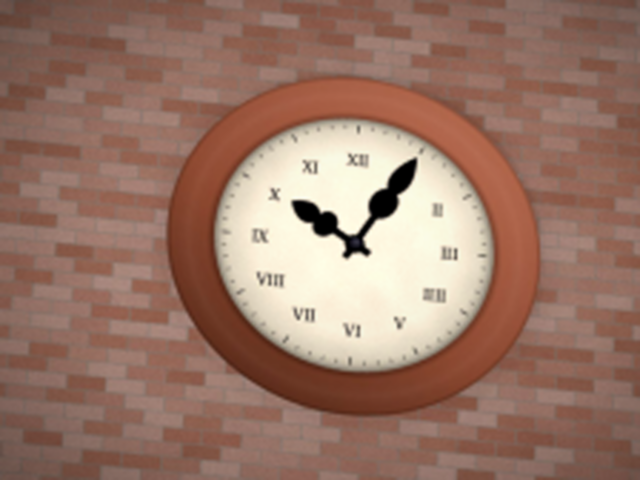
10:05
